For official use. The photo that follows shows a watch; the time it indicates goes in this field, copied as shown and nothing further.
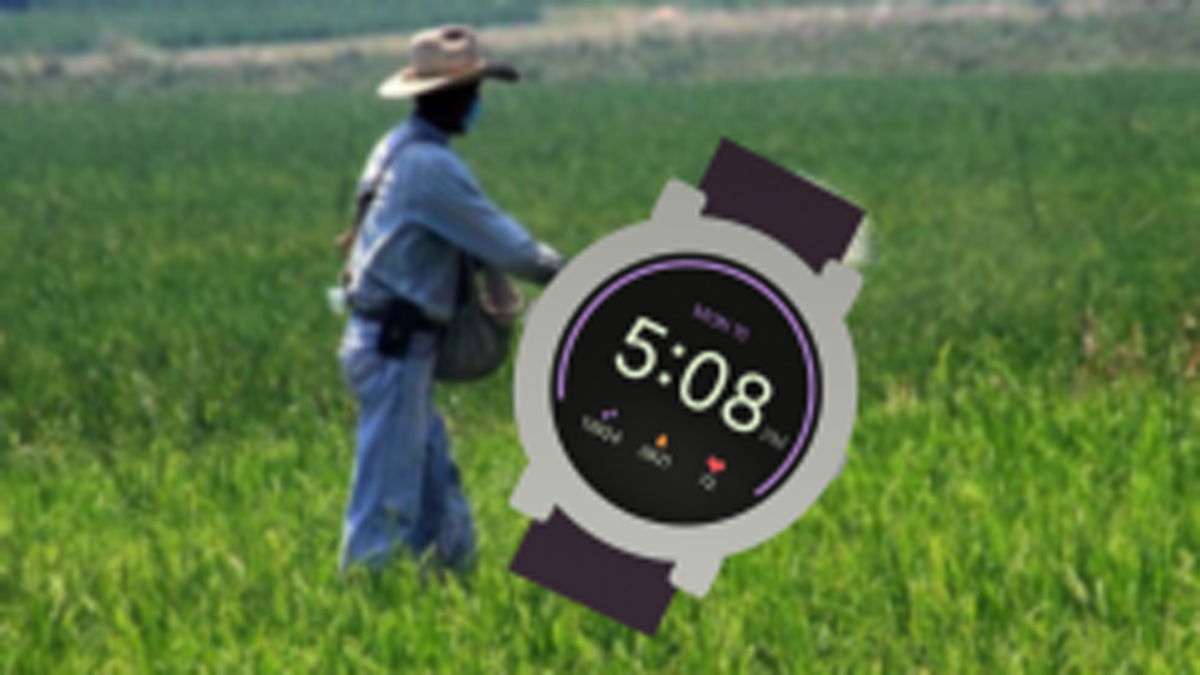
5:08
